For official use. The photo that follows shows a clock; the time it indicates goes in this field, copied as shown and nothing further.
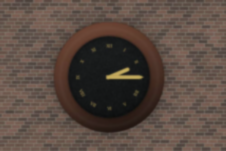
2:15
